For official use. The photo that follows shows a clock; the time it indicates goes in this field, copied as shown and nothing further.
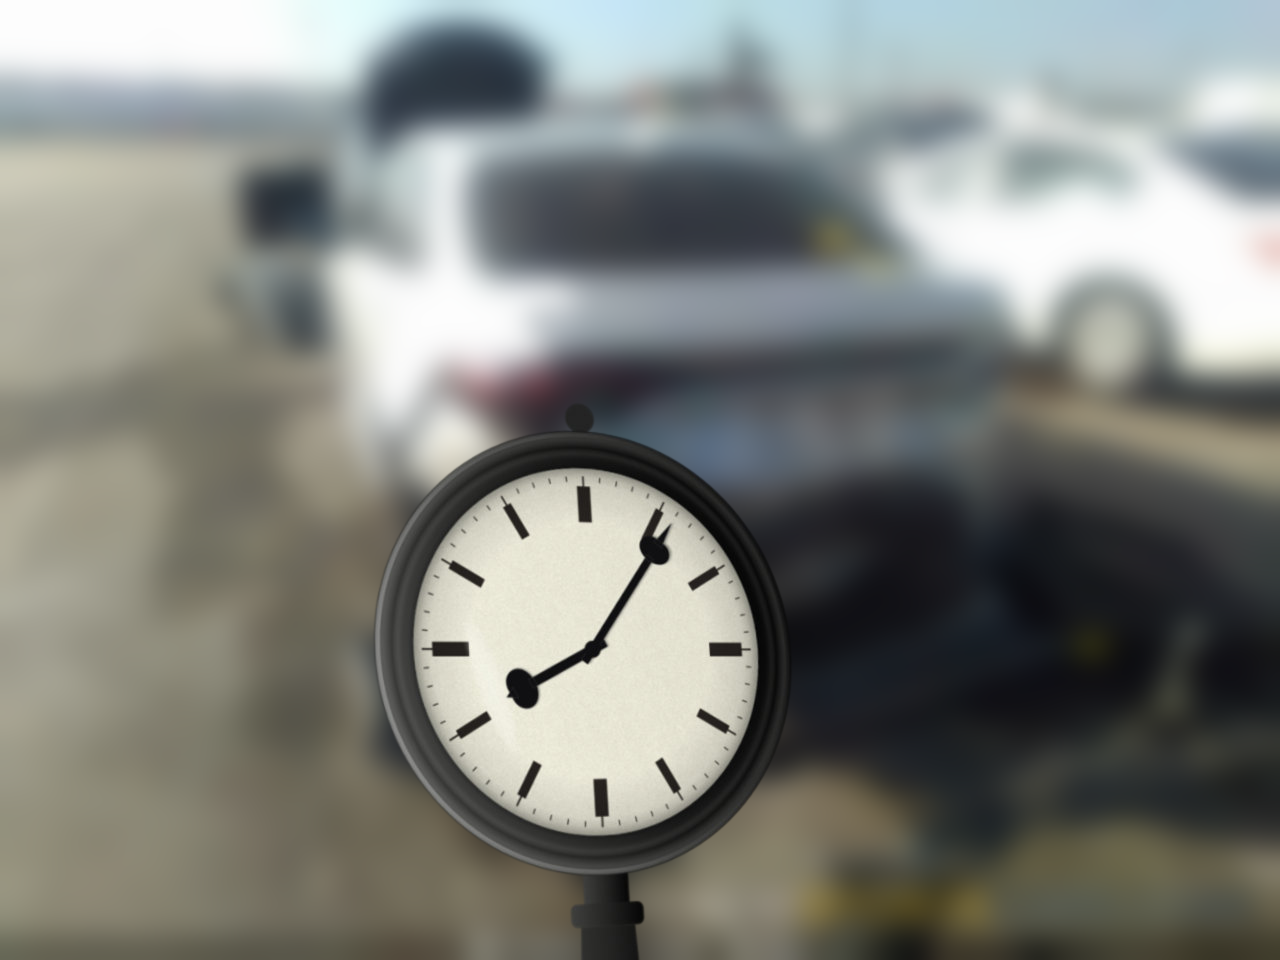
8:06
